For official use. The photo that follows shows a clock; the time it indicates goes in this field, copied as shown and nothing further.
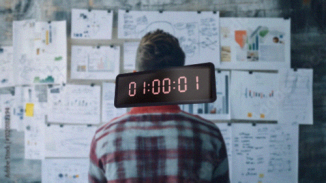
1:00:01
